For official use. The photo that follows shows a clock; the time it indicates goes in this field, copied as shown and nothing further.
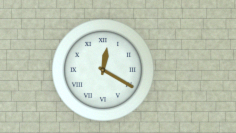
12:20
